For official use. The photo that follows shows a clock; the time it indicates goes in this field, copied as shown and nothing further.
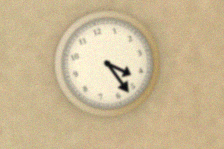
4:27
